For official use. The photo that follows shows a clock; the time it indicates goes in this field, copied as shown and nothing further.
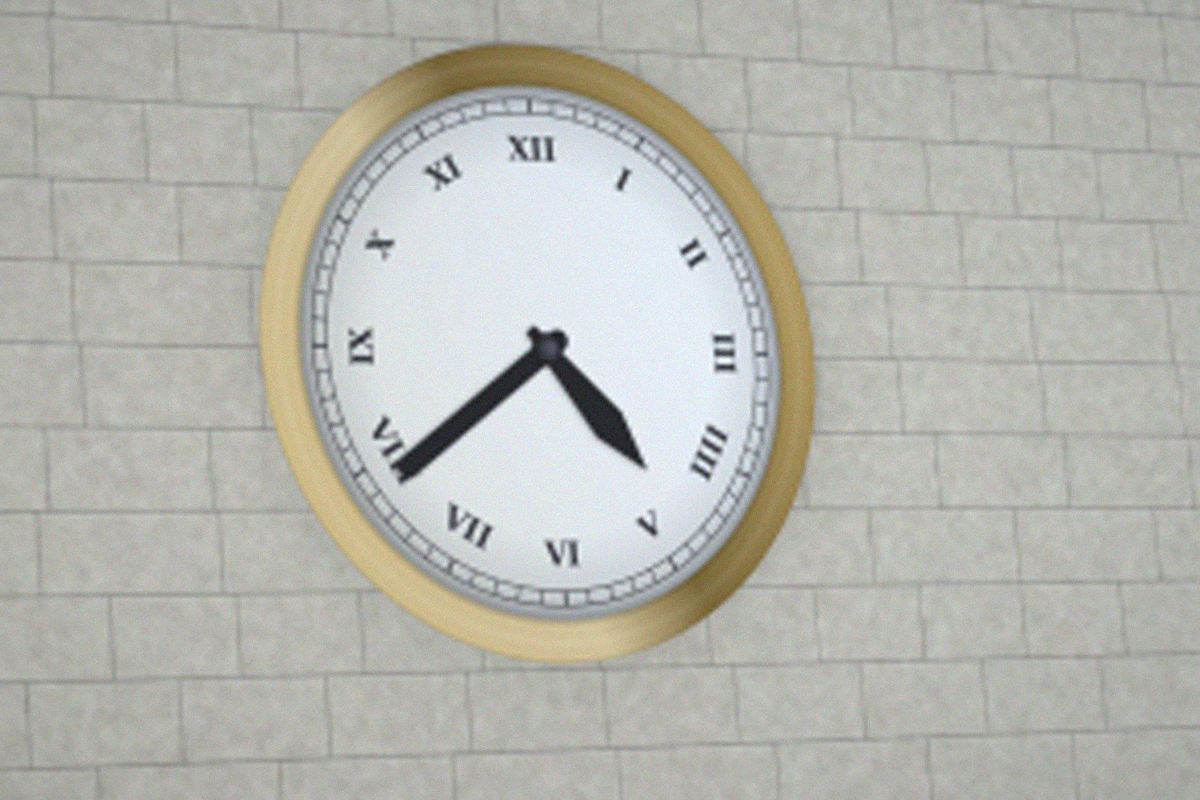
4:39
